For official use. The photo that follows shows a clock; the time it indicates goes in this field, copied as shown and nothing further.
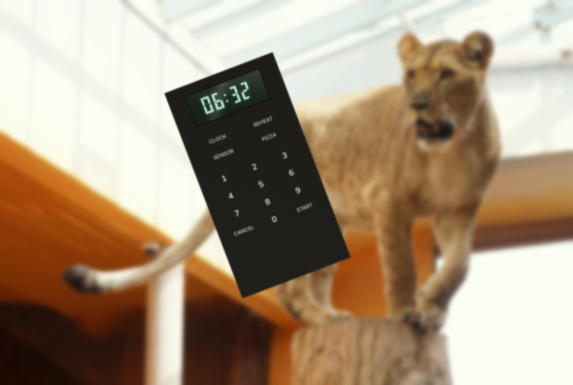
6:32
